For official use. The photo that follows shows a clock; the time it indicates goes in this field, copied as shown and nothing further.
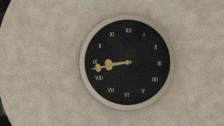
8:43
